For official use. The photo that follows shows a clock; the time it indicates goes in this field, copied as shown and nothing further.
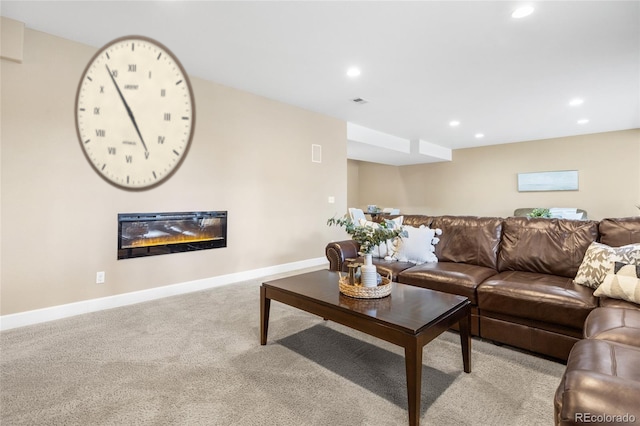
4:54
